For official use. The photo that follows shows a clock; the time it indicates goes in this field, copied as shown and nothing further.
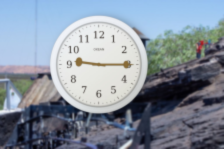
9:15
